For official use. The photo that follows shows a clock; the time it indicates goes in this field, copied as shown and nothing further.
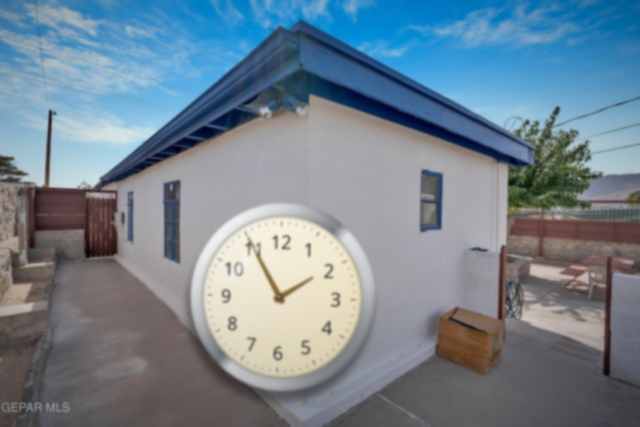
1:55
